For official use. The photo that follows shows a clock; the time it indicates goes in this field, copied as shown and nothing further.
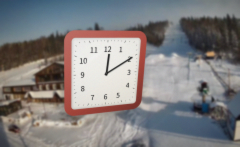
12:10
